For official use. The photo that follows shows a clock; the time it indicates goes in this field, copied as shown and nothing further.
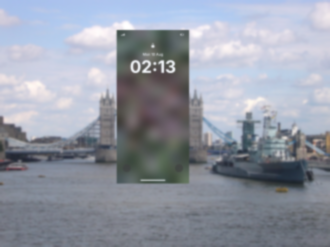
2:13
